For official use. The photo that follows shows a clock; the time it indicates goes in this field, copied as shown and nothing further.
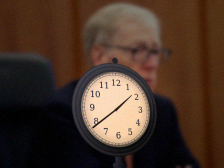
1:39
